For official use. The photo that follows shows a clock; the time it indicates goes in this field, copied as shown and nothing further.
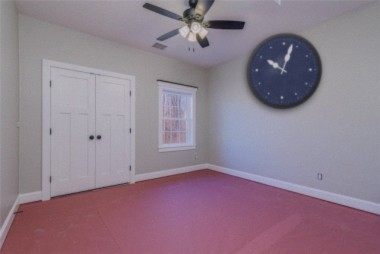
10:03
